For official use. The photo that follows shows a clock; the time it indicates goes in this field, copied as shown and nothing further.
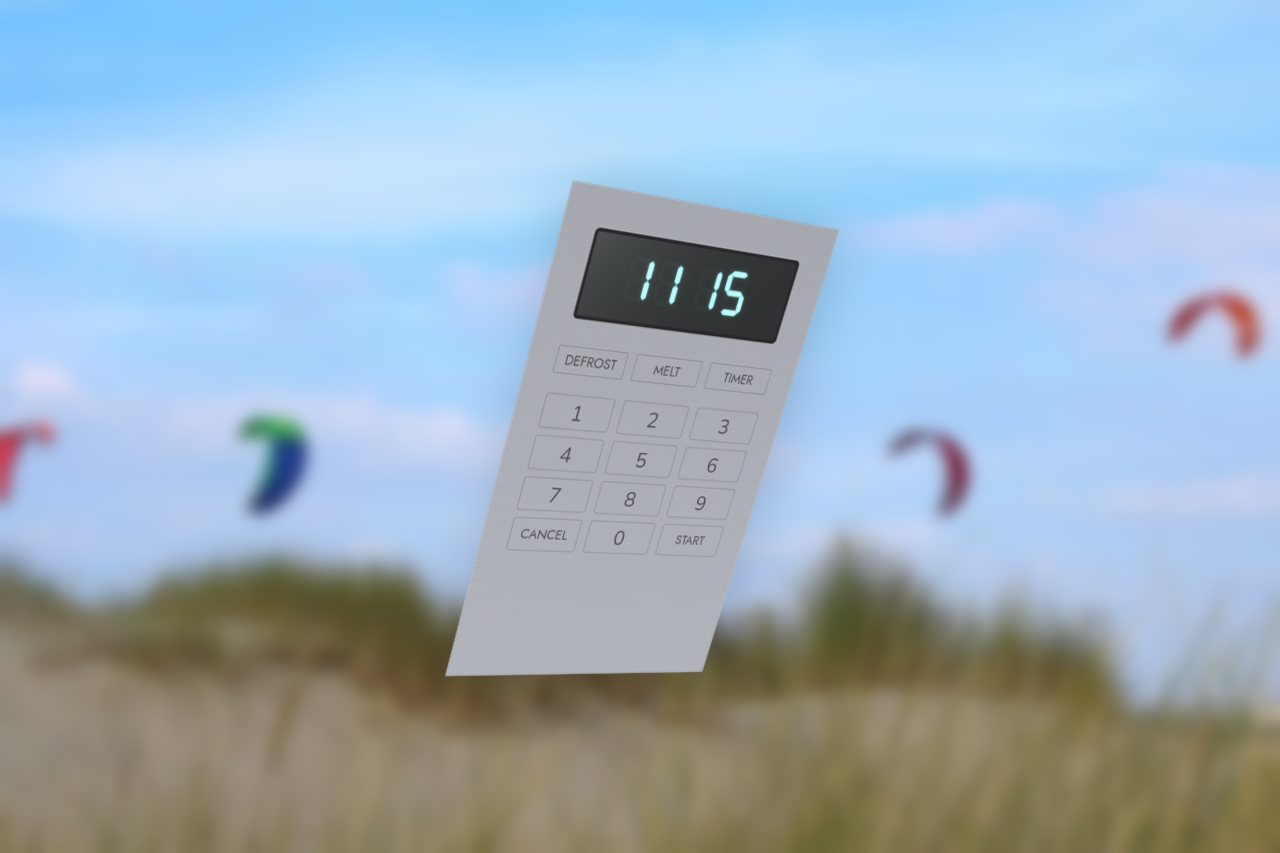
11:15
